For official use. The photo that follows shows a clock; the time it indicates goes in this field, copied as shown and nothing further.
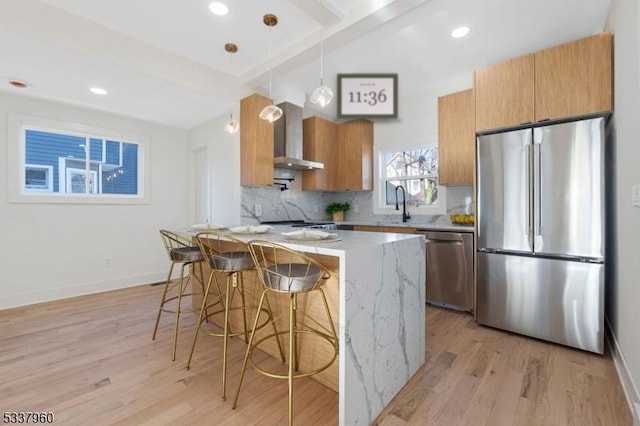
11:36
